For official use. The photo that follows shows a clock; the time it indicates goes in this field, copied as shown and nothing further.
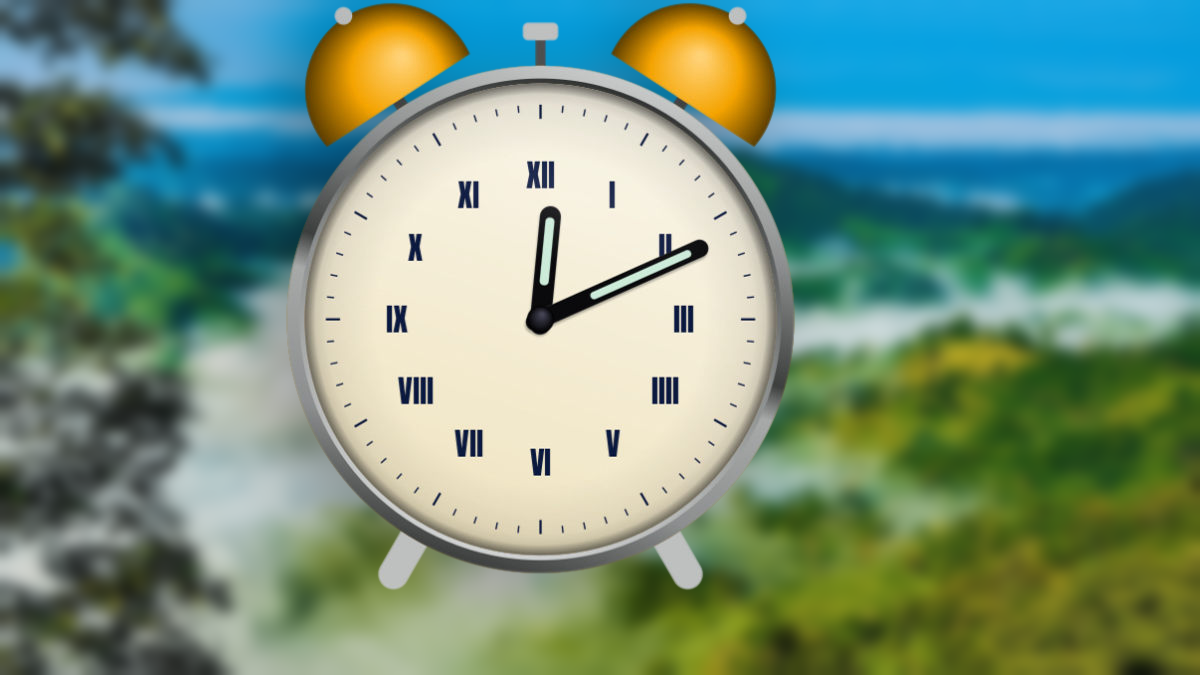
12:11
